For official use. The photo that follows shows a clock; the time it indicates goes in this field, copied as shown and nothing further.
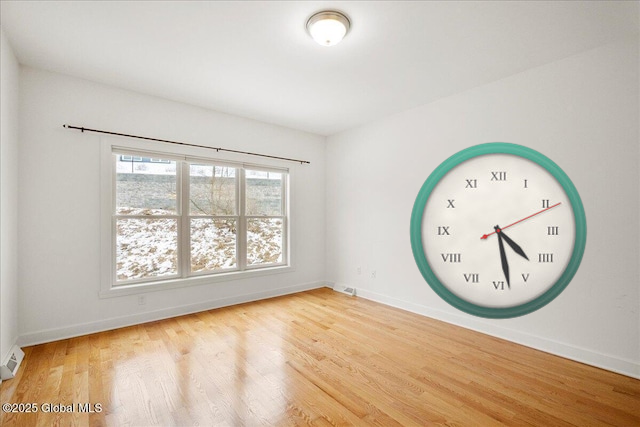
4:28:11
